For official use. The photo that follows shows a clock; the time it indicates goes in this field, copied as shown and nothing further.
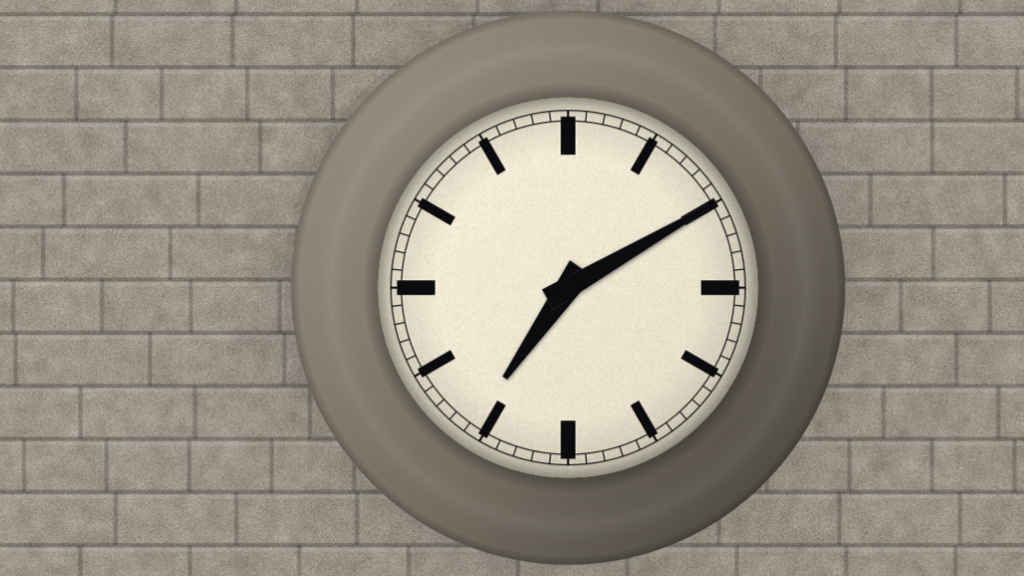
7:10
